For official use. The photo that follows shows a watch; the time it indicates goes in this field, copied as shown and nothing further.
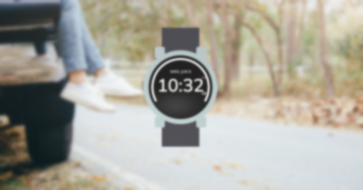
10:32
